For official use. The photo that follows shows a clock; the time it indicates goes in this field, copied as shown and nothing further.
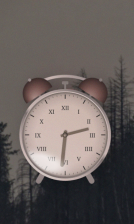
2:31
